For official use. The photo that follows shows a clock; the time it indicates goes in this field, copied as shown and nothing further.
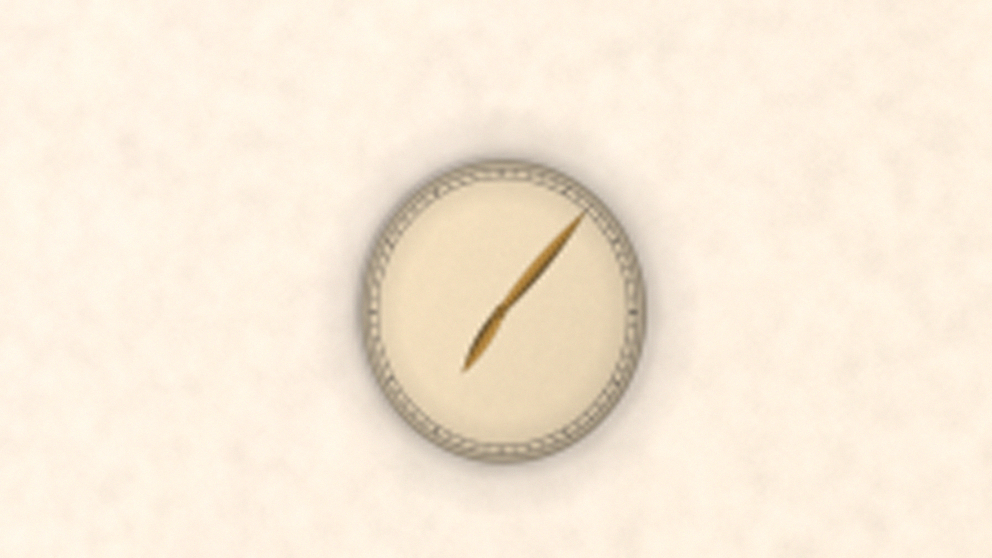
7:07
